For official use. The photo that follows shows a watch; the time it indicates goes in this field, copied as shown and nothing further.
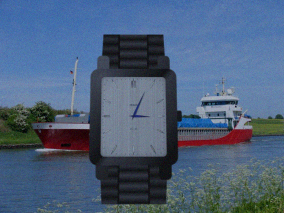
3:04
